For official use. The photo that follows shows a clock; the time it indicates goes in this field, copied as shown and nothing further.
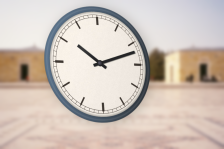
10:12
